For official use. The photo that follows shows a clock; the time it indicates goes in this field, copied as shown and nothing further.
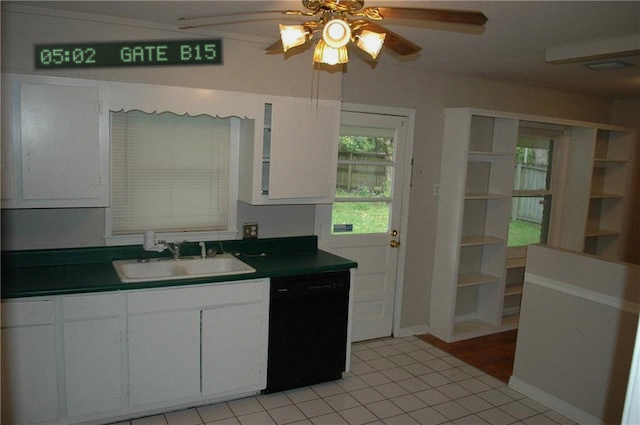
5:02
